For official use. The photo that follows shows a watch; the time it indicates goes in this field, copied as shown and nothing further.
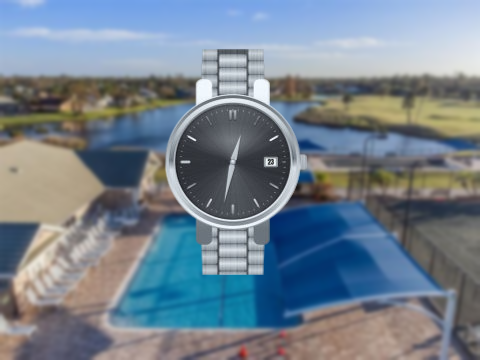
12:32
